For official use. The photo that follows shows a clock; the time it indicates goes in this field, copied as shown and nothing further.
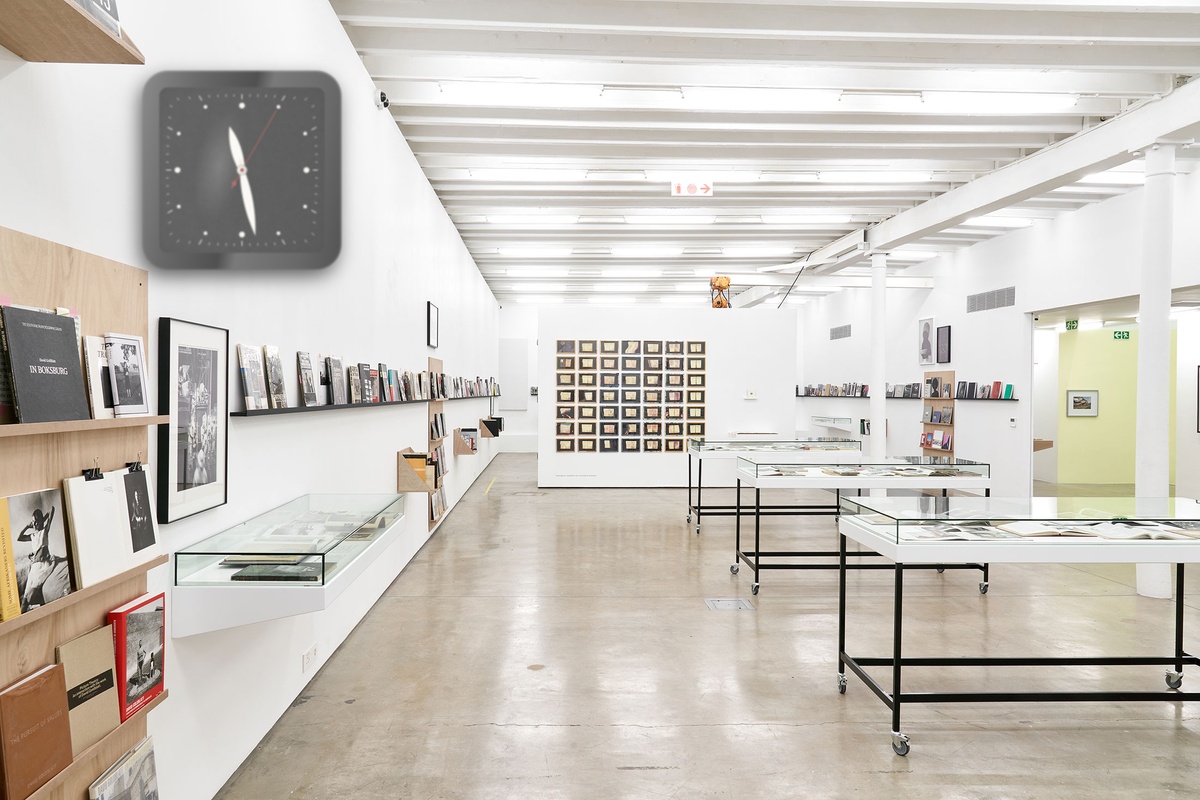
11:28:05
